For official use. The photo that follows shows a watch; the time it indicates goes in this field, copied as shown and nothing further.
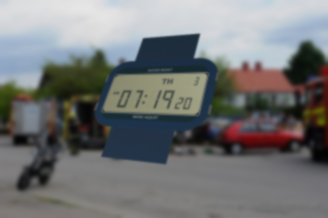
7:19:20
